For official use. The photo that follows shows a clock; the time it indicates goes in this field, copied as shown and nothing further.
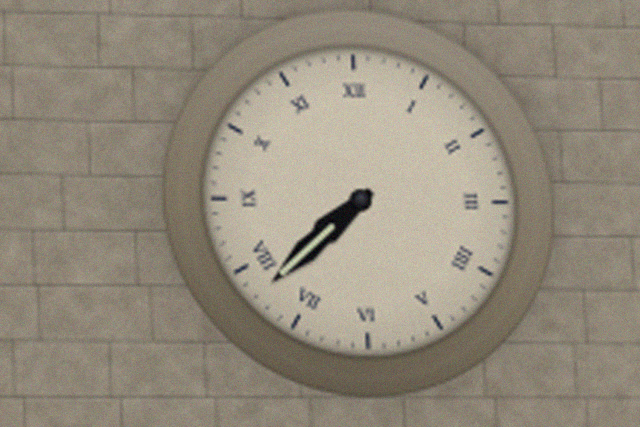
7:38
